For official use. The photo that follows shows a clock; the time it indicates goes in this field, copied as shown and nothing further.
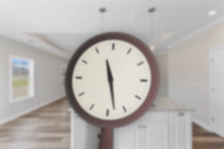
11:28
